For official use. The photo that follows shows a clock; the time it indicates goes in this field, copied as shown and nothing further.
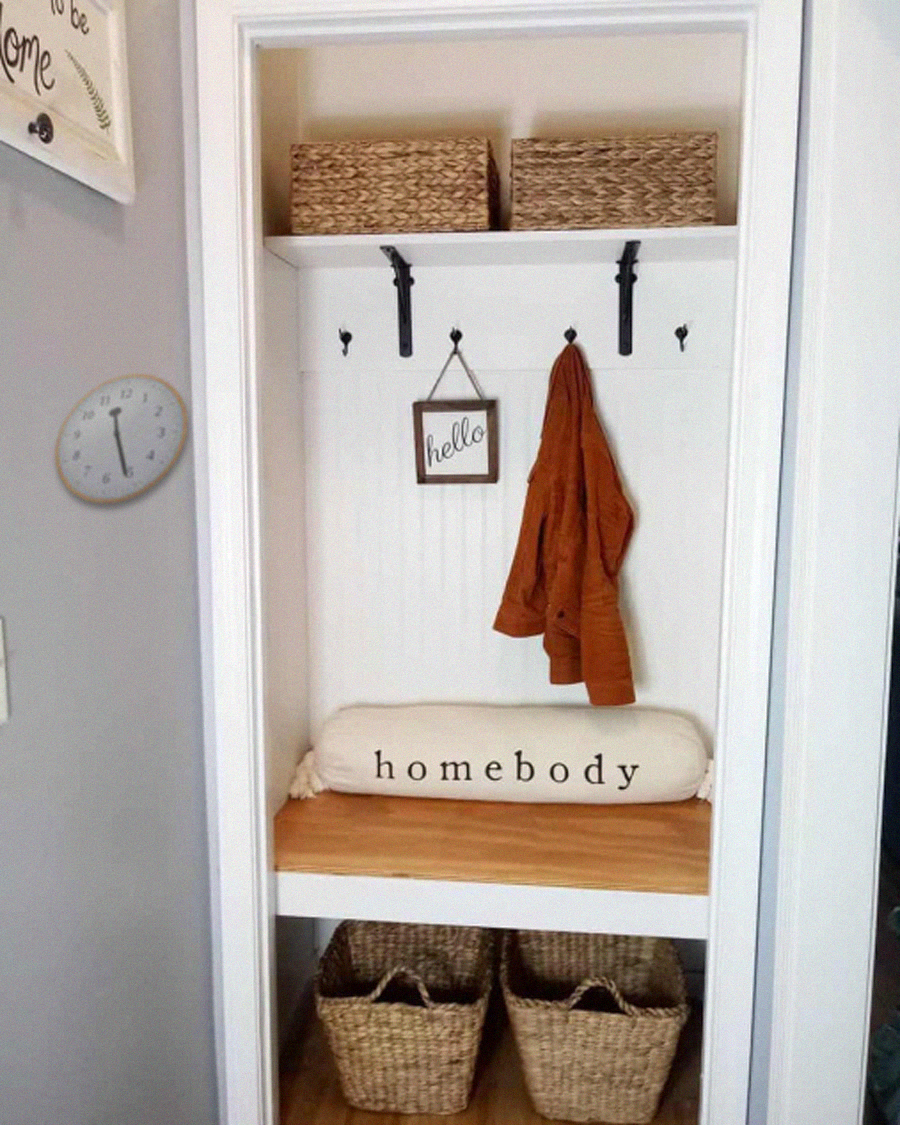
11:26
